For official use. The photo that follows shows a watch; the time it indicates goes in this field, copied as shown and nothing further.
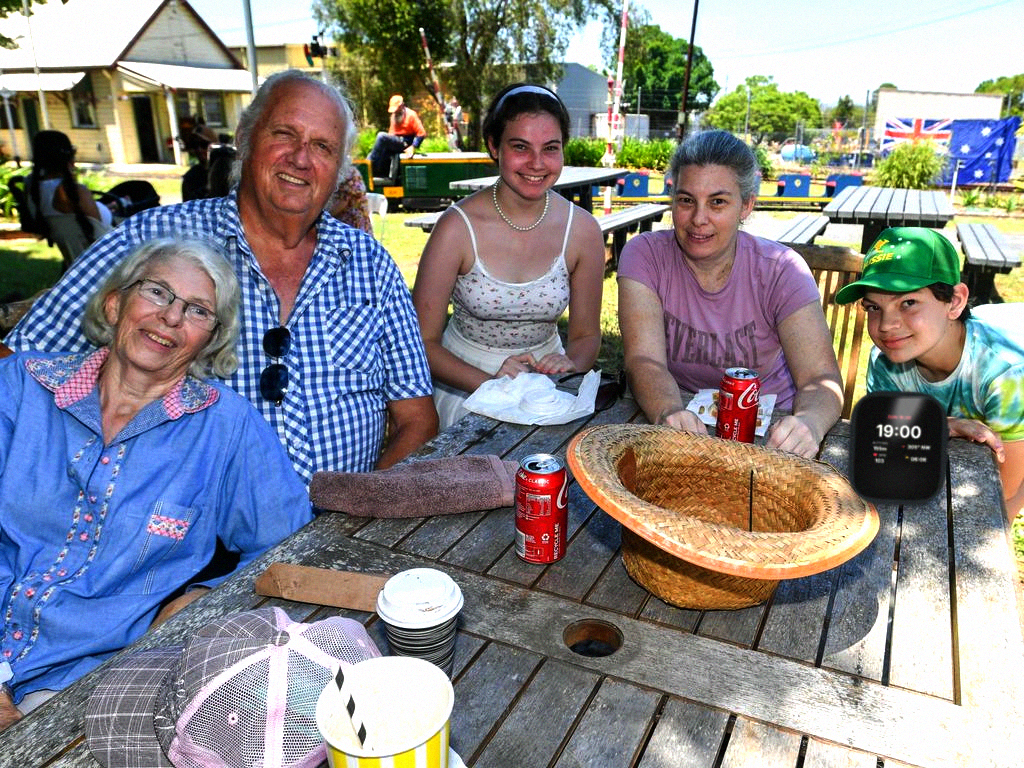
19:00
